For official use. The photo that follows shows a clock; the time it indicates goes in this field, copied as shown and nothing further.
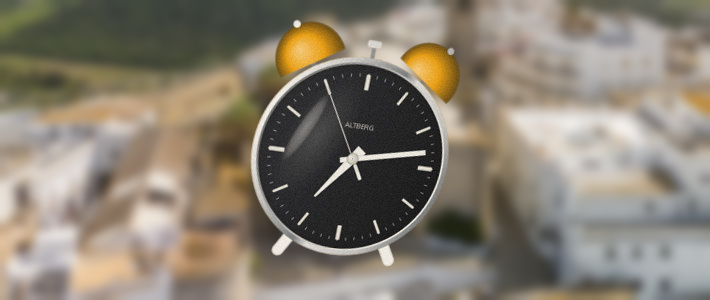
7:12:55
